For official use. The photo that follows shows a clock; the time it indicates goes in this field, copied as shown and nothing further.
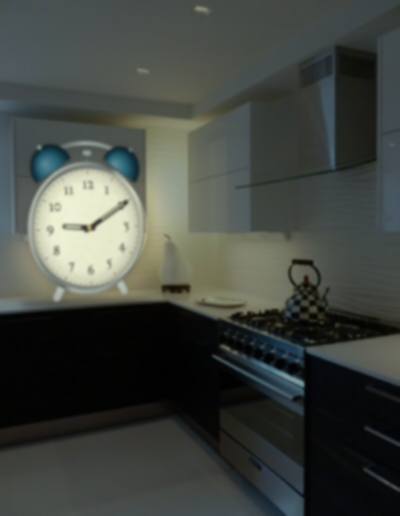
9:10
